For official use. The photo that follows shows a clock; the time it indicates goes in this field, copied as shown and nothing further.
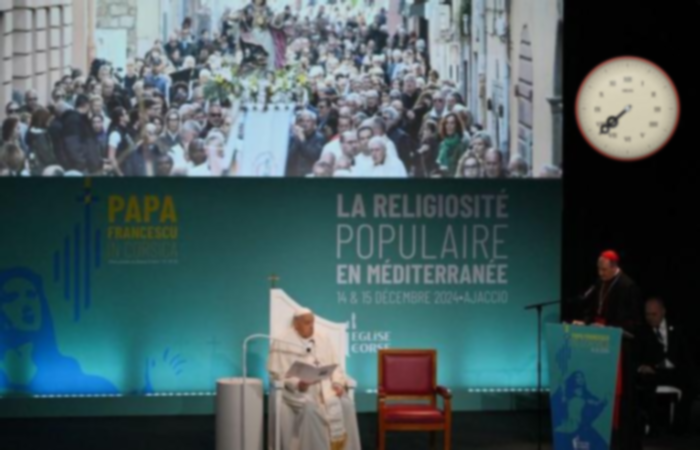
7:38
